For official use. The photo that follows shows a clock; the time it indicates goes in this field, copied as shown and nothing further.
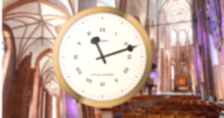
11:12
